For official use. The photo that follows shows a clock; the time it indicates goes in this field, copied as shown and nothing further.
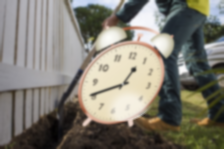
12:41
